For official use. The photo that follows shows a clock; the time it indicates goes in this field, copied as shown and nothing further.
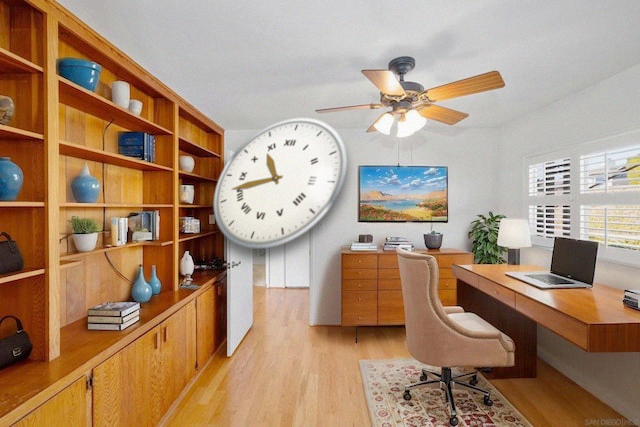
10:42
